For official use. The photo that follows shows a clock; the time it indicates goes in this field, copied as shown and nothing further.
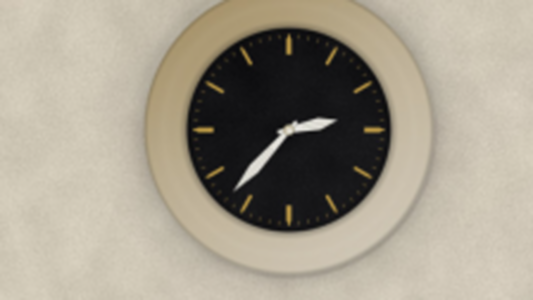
2:37
